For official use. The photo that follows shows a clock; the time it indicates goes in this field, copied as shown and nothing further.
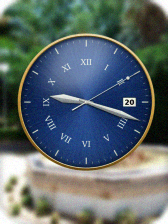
9:18:10
